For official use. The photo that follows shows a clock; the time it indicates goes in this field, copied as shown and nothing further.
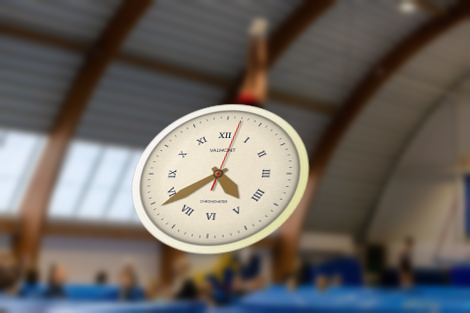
4:39:02
